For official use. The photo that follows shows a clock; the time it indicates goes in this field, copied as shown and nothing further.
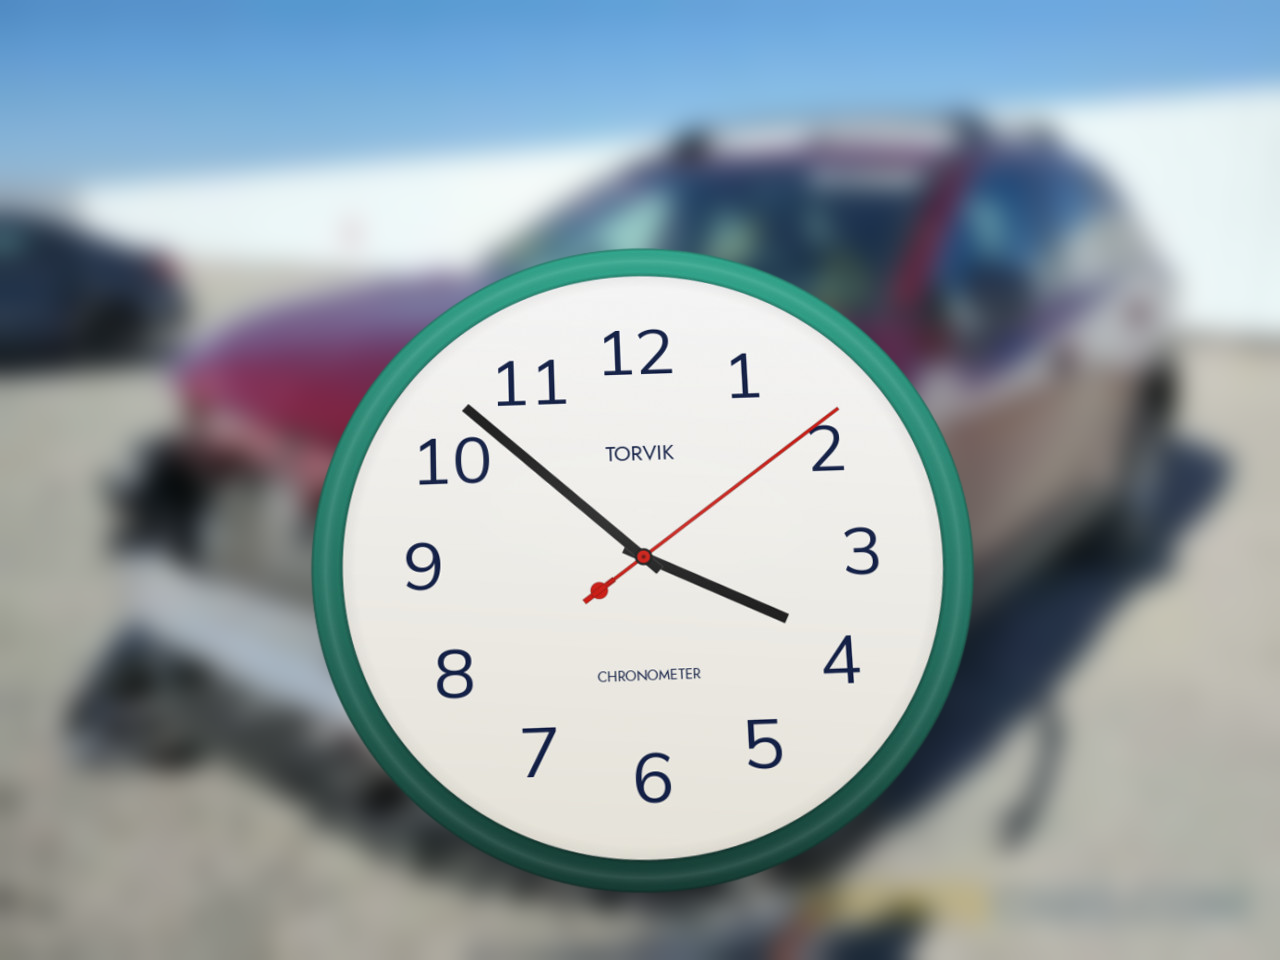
3:52:09
